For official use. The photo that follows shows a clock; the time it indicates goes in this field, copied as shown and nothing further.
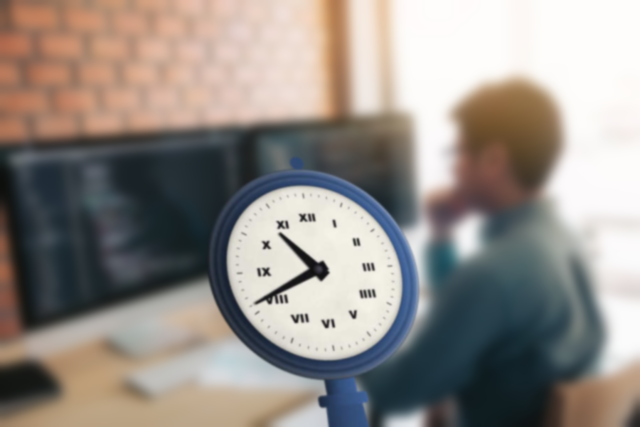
10:41
